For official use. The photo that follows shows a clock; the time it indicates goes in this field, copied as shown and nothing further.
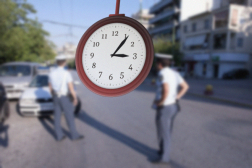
3:06
